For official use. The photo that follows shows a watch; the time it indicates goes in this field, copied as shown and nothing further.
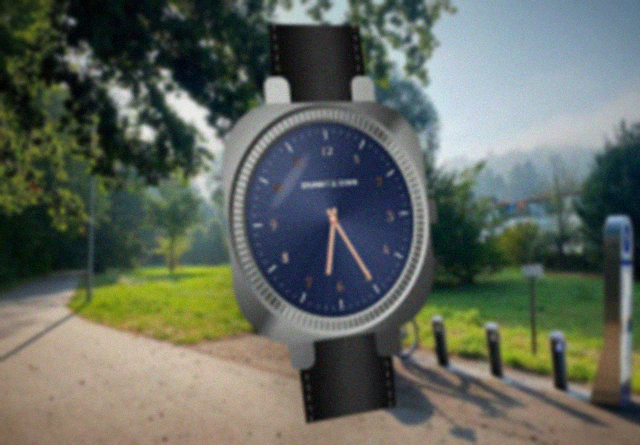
6:25
